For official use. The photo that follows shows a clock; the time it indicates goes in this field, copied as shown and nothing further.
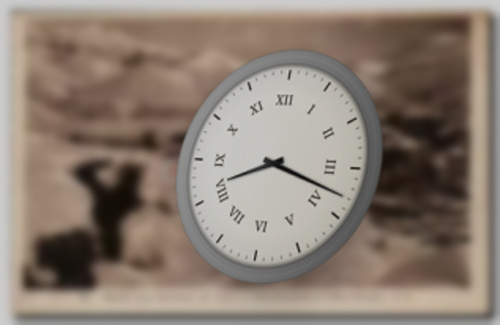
8:18
